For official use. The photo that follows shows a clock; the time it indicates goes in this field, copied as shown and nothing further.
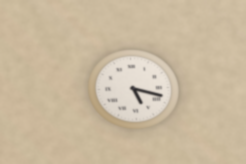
5:18
